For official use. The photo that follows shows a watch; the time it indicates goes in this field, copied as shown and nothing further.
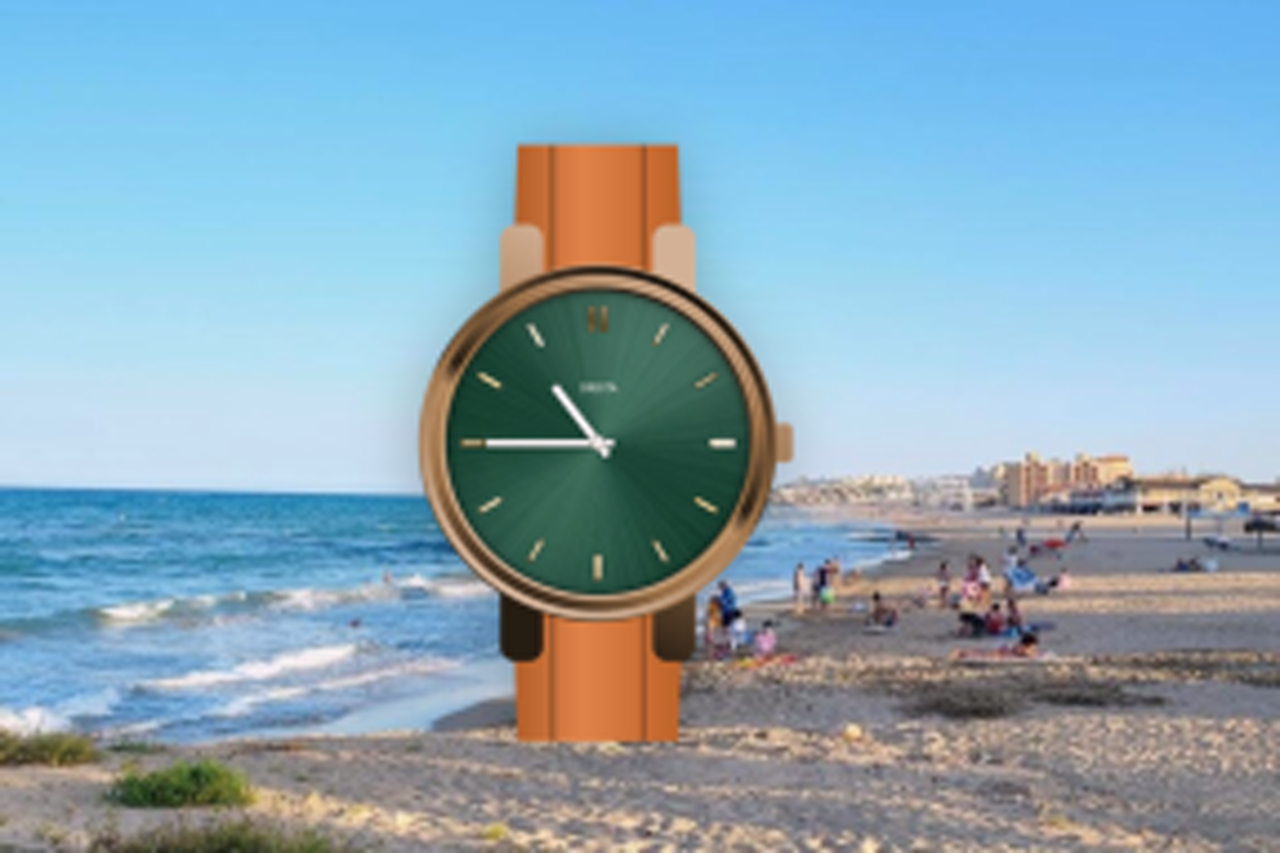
10:45
